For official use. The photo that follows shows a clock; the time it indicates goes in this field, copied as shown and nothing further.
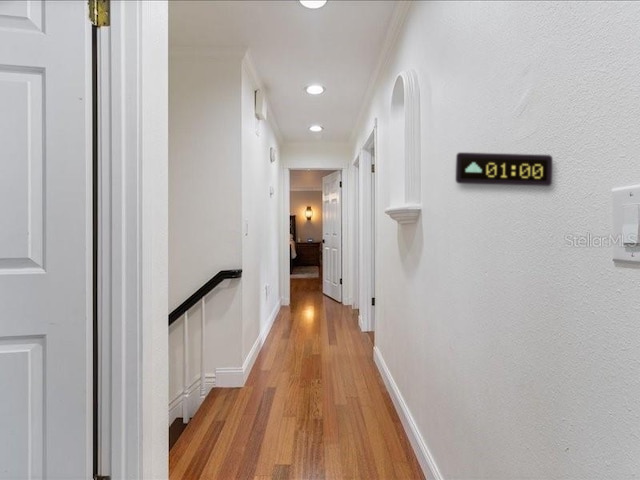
1:00
